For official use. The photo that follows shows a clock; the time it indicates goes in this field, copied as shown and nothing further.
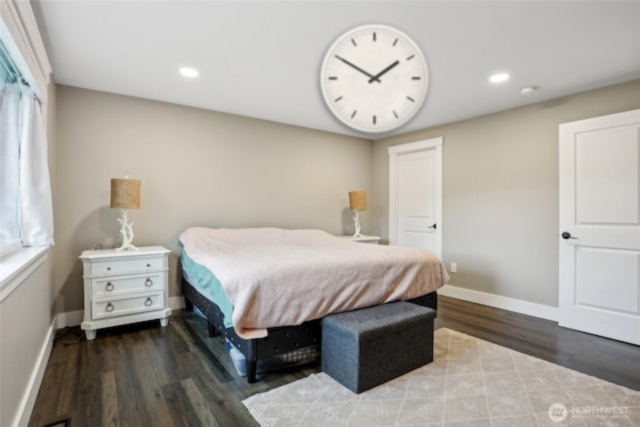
1:50
